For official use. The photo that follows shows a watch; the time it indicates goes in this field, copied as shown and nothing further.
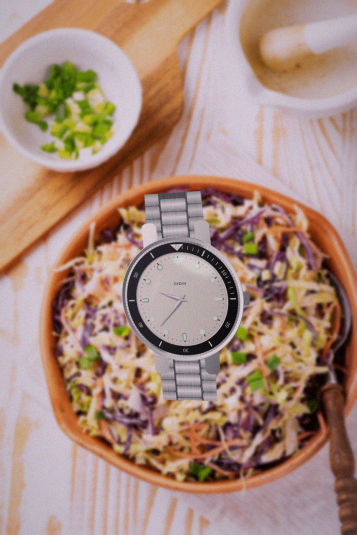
9:37
